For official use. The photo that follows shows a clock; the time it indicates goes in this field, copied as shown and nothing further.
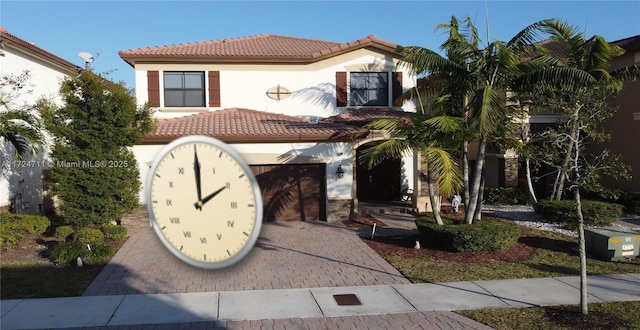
2:00
